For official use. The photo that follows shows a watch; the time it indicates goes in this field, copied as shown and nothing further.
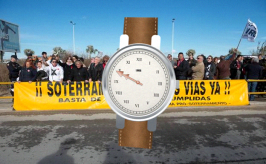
9:49
